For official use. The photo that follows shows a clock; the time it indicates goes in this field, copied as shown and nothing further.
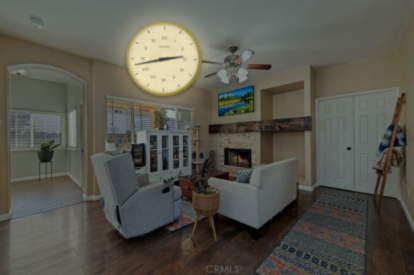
2:43
